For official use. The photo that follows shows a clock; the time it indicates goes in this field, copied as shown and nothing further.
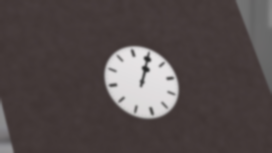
1:05
